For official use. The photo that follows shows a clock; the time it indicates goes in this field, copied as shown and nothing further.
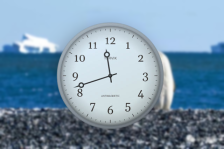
11:42
